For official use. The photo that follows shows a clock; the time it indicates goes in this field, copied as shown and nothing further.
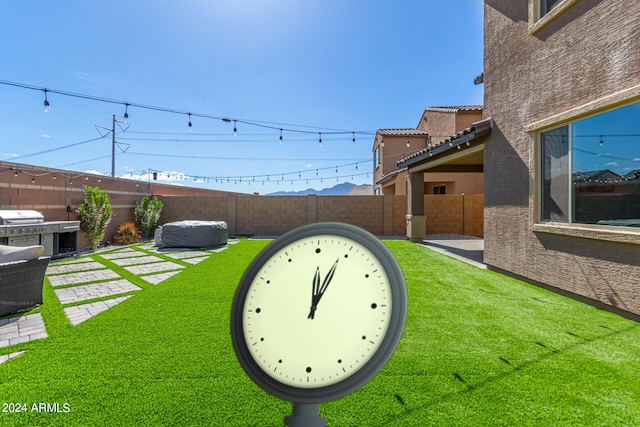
12:04
